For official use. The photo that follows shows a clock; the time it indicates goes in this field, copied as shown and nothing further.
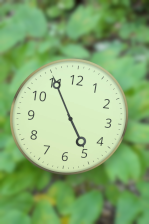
4:55
